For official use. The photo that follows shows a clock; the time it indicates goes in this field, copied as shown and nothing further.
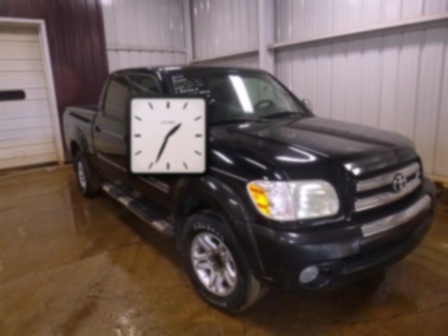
1:34
